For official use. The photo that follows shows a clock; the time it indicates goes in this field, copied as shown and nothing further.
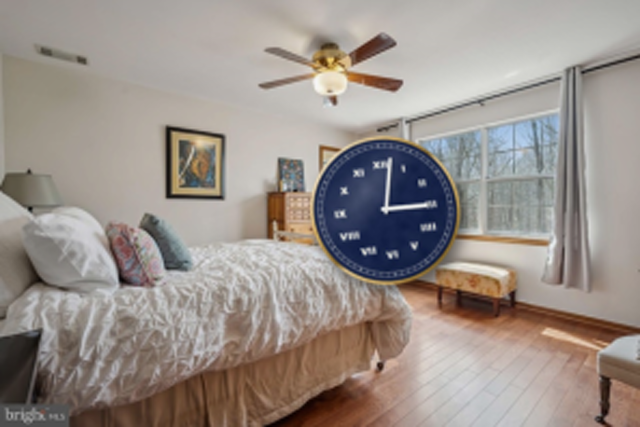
3:02
